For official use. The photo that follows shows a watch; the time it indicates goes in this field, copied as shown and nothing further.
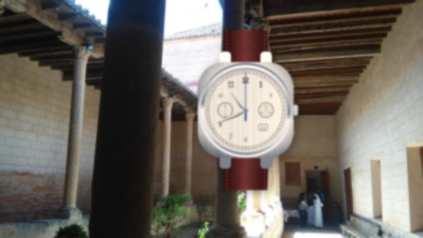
10:41
